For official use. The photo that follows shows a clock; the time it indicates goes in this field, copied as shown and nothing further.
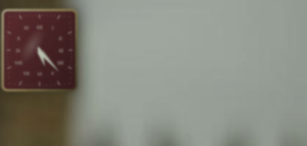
5:23
